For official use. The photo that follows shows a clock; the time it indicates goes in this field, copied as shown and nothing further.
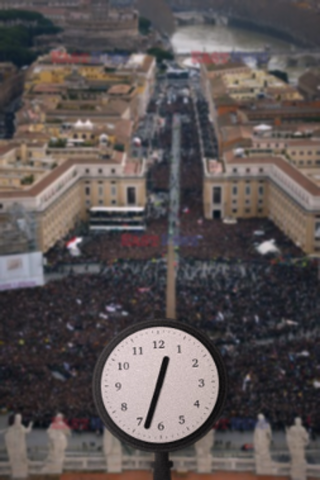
12:33
